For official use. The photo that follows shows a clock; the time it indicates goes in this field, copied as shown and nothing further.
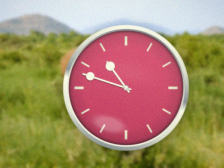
10:48
